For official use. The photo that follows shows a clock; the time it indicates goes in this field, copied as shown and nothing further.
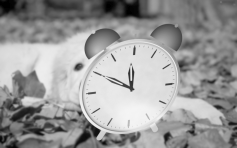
11:50
